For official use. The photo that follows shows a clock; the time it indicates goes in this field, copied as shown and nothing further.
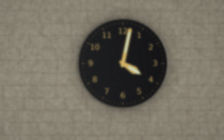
4:02
